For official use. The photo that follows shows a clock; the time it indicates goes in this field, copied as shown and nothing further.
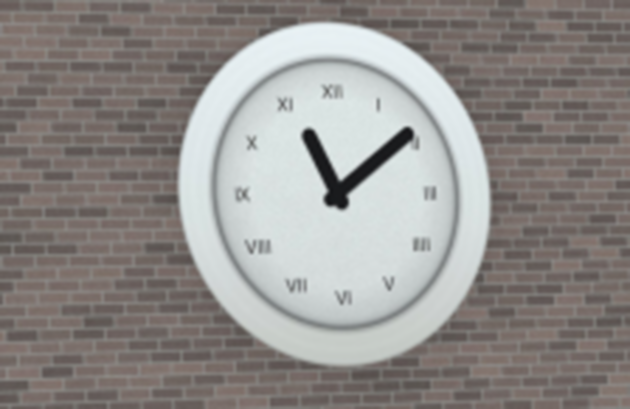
11:09
